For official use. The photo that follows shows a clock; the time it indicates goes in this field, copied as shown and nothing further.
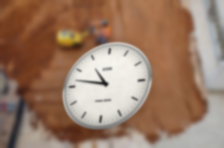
10:47
